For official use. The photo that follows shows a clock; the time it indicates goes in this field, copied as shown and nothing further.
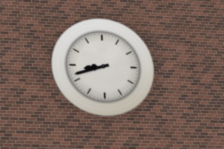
8:42
